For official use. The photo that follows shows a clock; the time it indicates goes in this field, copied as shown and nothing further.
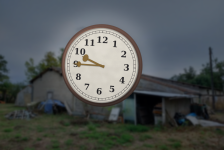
9:45
